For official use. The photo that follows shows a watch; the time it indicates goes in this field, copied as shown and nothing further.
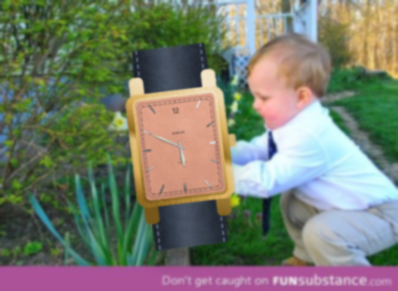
5:50
